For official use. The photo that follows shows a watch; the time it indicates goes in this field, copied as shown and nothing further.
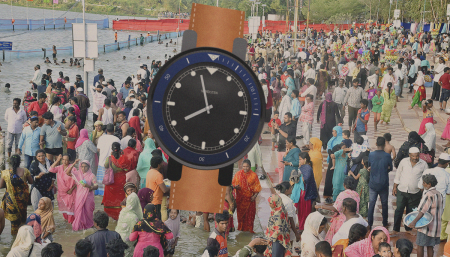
7:57
